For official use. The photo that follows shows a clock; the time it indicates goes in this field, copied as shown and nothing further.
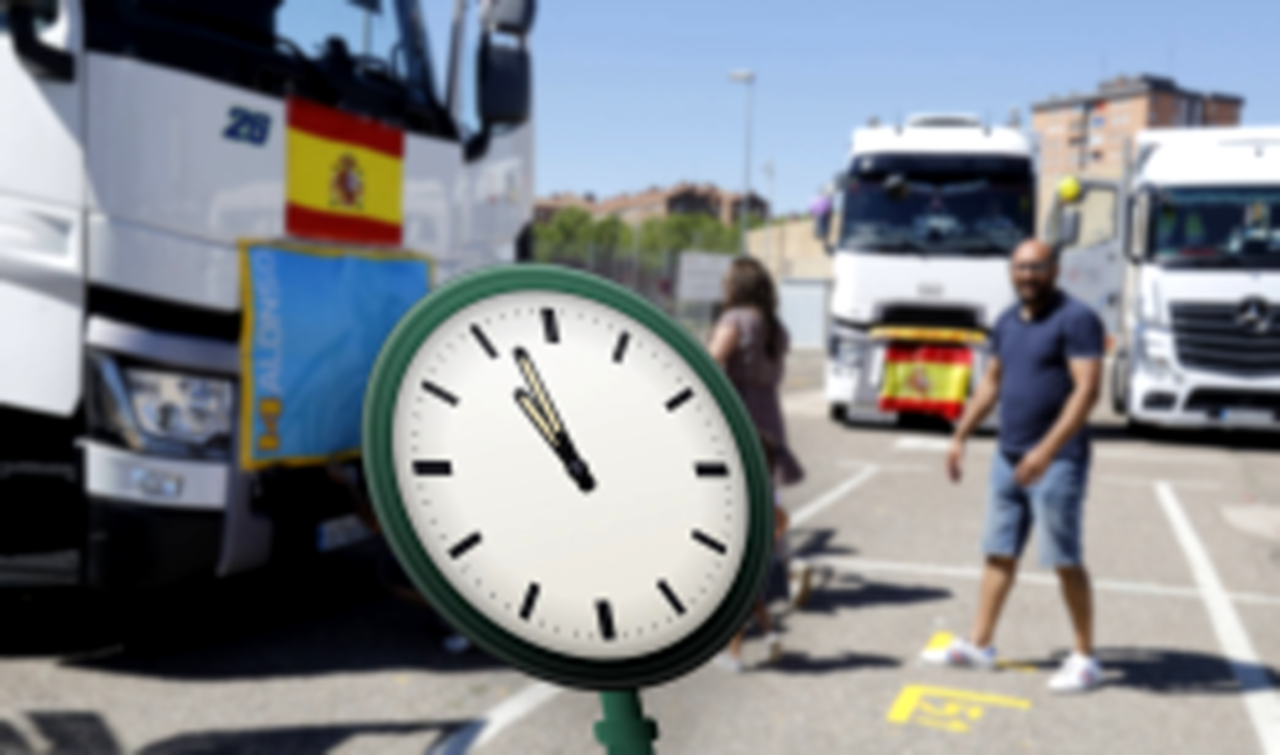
10:57
